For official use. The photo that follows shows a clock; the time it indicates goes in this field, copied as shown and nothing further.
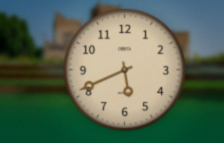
5:41
